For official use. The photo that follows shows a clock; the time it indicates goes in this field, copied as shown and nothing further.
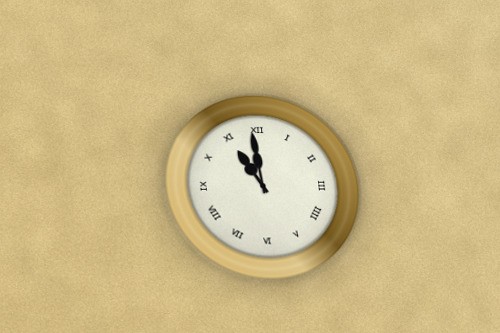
10:59
